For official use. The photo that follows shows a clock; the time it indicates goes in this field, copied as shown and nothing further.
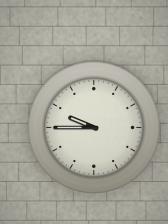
9:45
